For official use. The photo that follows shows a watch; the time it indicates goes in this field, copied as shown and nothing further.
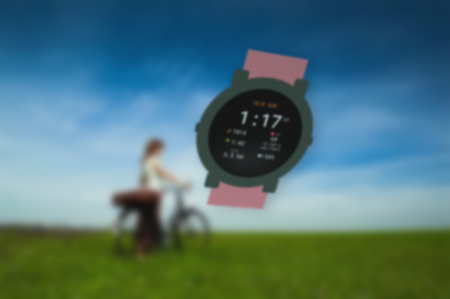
1:17
